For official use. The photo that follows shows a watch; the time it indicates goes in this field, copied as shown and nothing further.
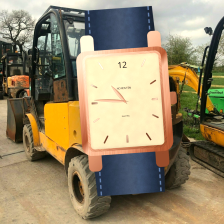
10:46
